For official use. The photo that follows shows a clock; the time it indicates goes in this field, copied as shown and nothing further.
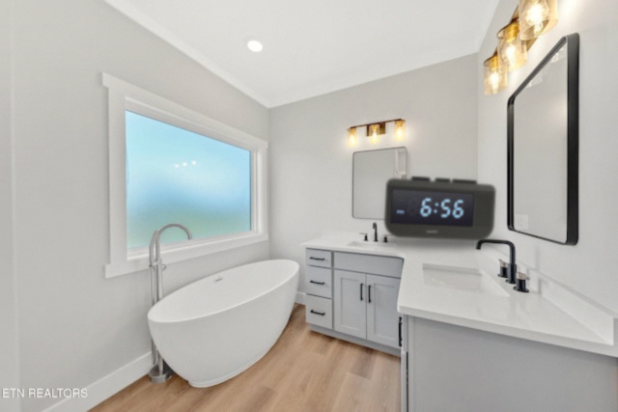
6:56
